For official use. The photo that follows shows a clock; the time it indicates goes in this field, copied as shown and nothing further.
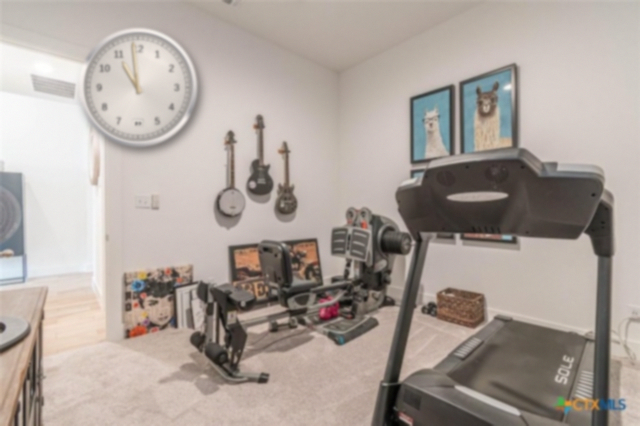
10:59
